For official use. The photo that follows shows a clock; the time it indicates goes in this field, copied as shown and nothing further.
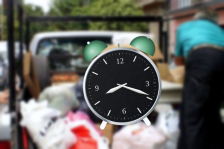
8:19
